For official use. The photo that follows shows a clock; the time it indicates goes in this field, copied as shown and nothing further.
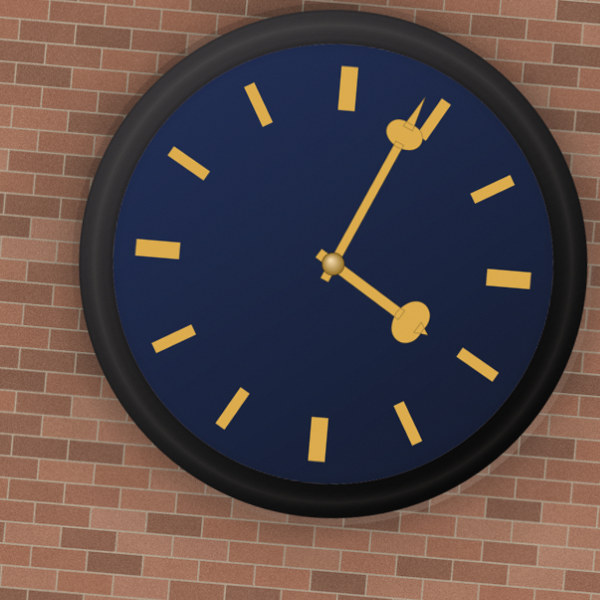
4:04
